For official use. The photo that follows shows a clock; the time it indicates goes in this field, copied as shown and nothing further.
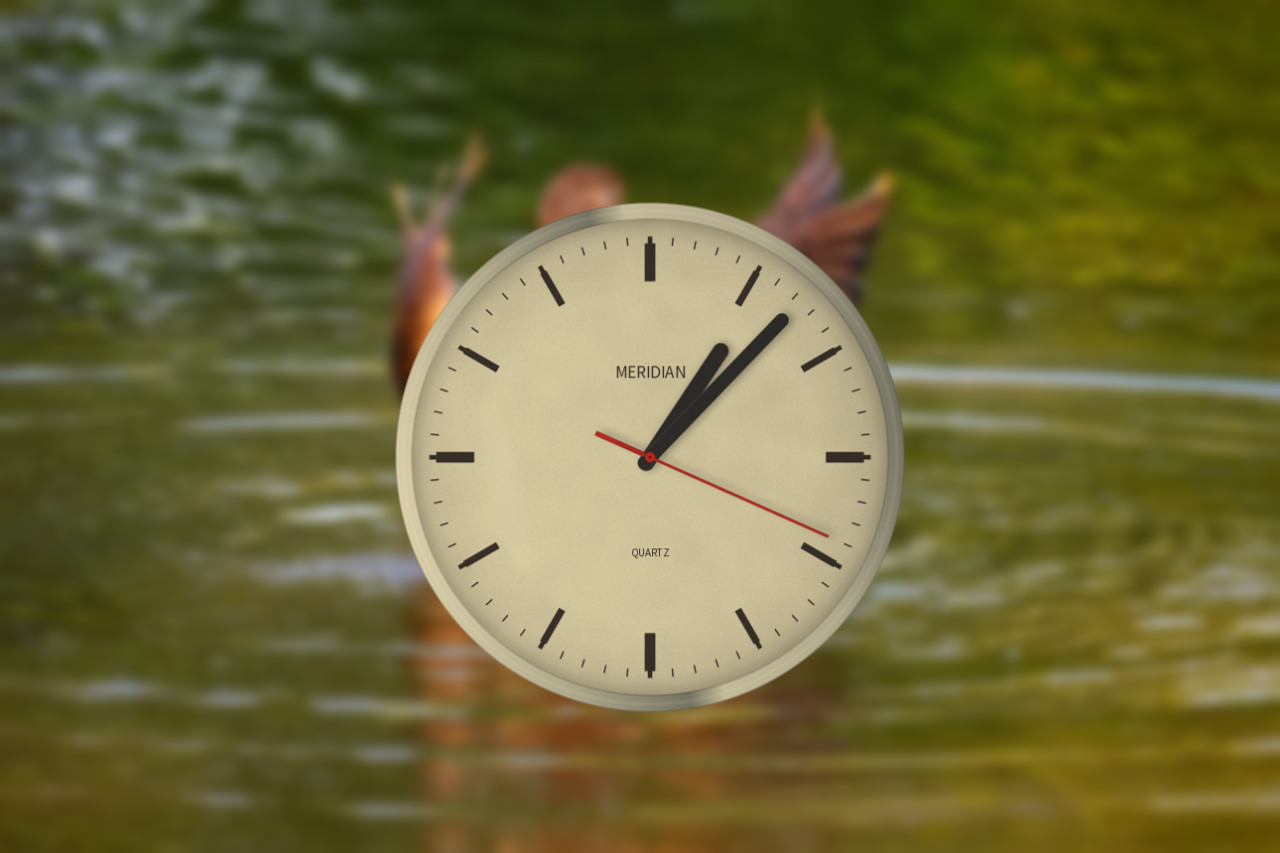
1:07:19
